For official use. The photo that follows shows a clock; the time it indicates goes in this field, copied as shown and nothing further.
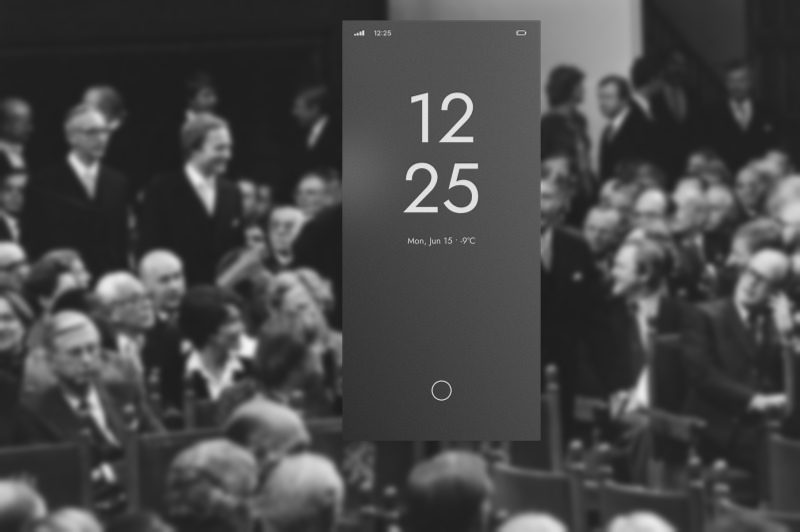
12:25
